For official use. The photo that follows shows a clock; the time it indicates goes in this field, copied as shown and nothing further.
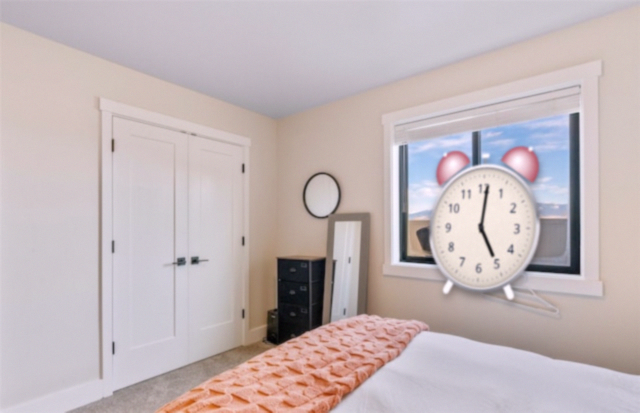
5:01
